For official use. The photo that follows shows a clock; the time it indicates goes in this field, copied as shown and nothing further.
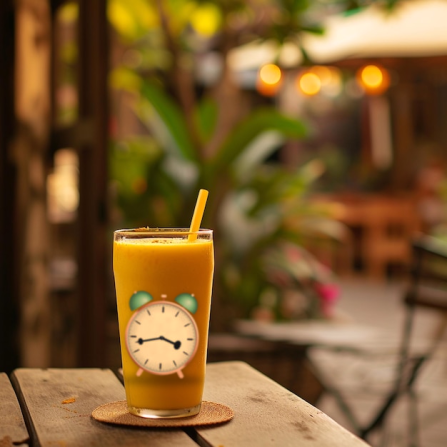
3:43
